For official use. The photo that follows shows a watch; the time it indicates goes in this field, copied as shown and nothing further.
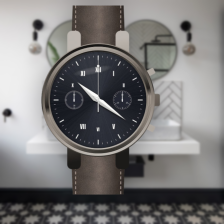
10:21
